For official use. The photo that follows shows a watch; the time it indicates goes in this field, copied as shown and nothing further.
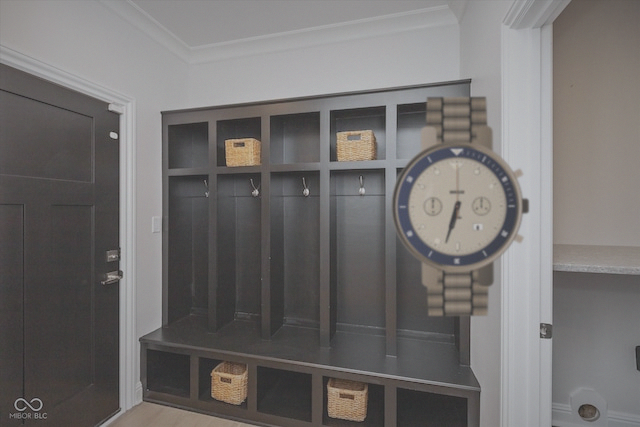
6:33
